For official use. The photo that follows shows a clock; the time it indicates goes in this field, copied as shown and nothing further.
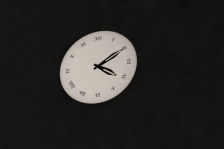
4:10
